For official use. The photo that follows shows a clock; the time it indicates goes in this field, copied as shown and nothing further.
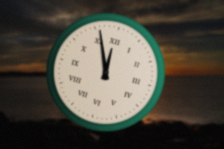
11:56
